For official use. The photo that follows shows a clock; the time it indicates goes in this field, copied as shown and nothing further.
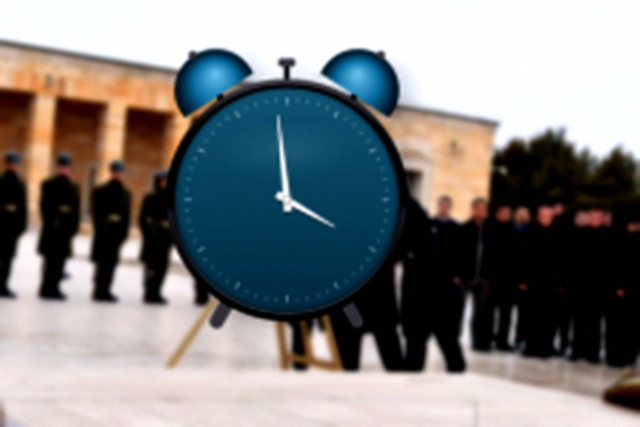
3:59
